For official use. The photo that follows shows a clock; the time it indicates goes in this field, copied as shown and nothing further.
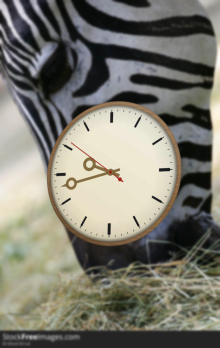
9:42:51
